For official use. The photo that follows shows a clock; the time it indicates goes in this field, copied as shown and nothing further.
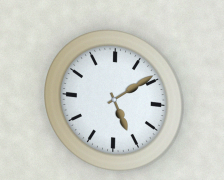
5:09
